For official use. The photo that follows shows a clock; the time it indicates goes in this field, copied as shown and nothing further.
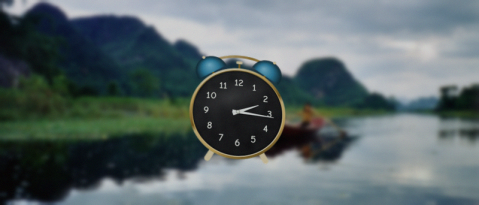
2:16
